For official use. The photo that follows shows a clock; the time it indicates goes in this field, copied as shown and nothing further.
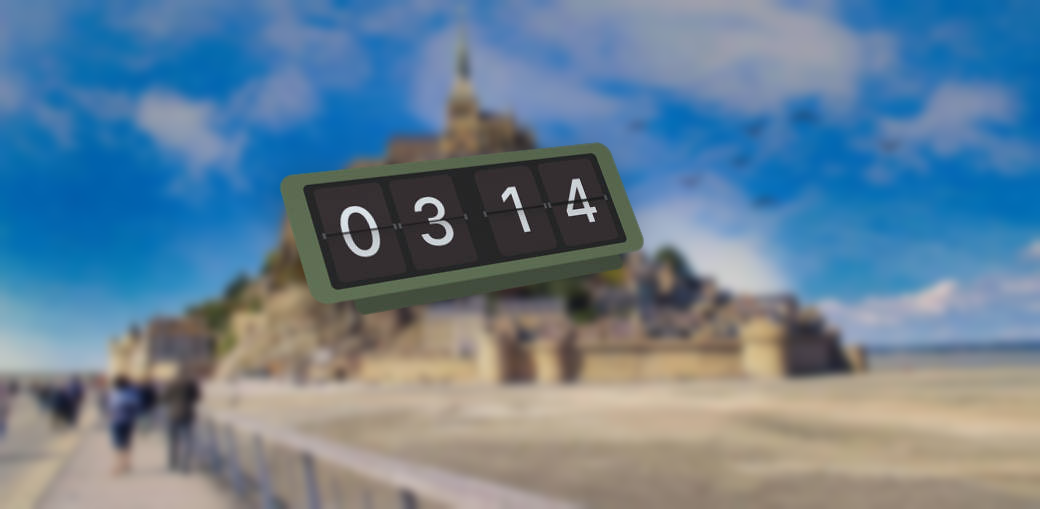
3:14
